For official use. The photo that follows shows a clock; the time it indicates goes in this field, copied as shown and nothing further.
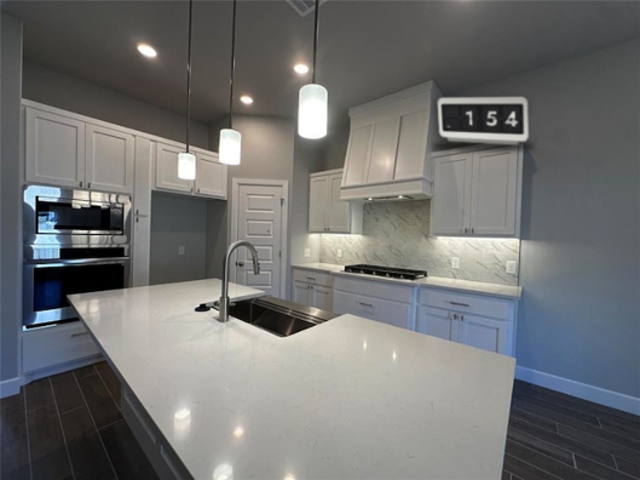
1:54
